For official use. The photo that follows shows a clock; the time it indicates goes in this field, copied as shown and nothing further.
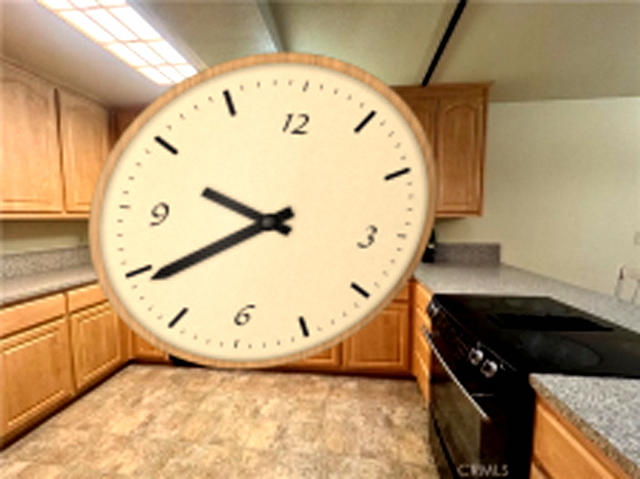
9:39
